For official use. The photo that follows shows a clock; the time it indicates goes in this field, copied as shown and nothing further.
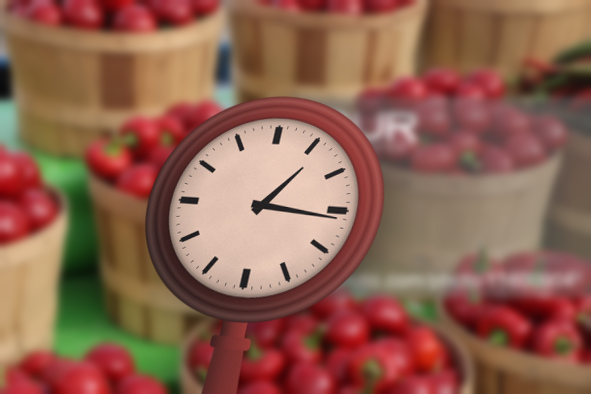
1:16
